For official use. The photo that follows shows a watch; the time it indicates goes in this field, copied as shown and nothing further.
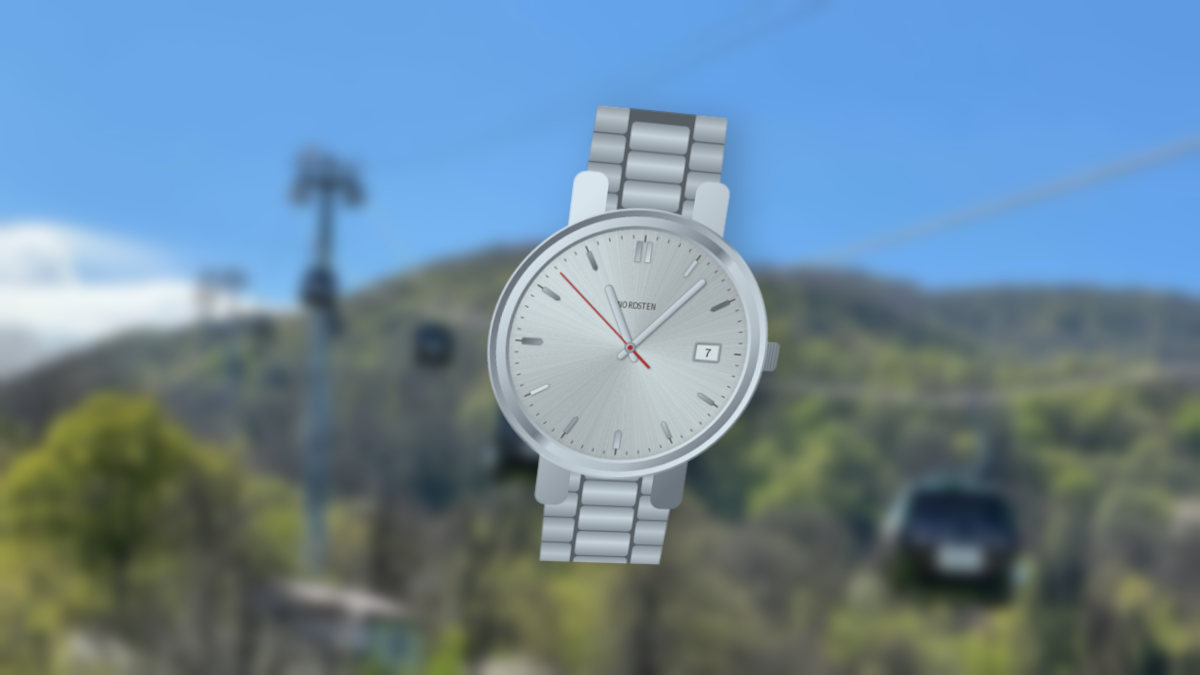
11:06:52
